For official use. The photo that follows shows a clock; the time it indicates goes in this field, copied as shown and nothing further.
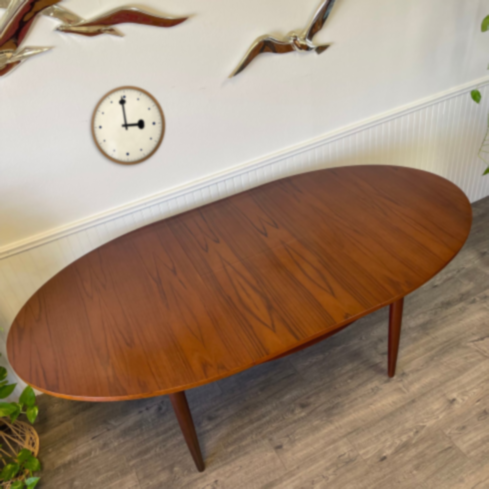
2:59
